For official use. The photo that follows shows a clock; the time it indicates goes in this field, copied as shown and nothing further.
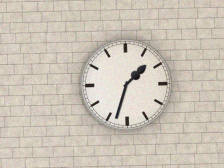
1:33
